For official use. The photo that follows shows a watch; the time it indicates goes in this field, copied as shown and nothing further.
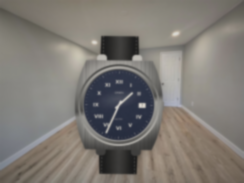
1:34
